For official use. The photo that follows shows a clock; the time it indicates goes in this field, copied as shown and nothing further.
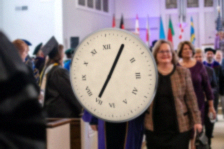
7:05
